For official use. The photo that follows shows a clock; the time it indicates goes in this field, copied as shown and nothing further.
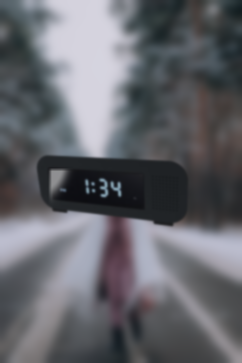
1:34
